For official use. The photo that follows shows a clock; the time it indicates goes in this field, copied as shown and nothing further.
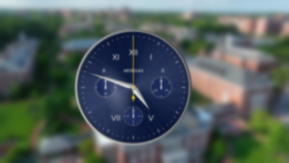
4:48
